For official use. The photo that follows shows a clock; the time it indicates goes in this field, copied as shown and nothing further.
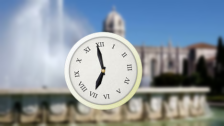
6:59
